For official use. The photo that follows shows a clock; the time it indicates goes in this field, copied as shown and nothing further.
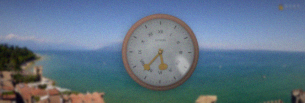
5:37
